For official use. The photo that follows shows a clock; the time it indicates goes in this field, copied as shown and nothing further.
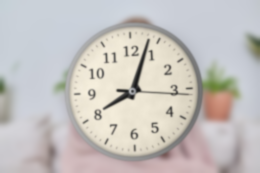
8:03:16
